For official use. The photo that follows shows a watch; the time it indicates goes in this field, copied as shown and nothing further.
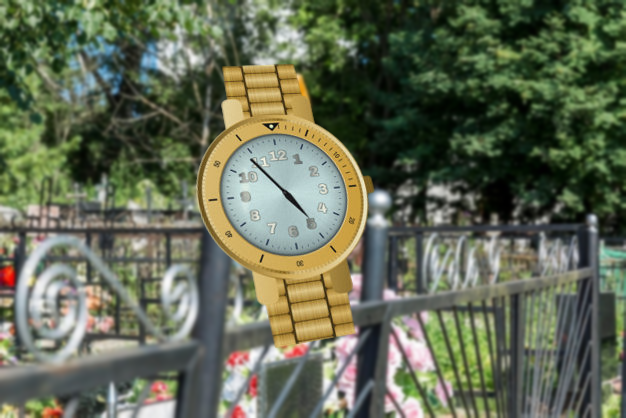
4:54
